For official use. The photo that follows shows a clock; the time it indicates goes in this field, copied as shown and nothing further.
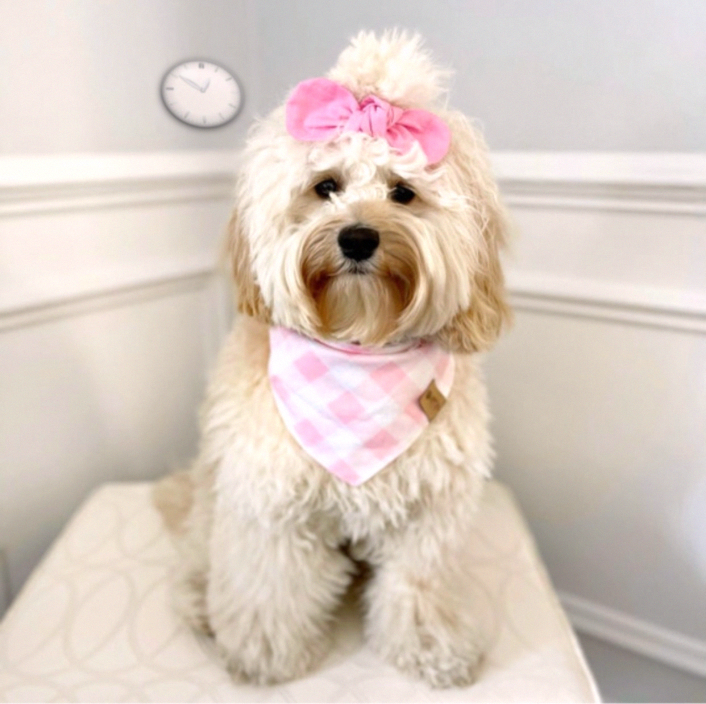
12:51
